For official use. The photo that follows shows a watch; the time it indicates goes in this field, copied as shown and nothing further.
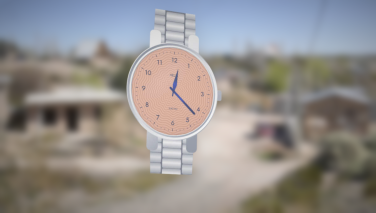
12:22
